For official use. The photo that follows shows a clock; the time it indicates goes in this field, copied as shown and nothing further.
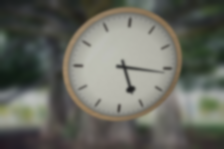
5:16
